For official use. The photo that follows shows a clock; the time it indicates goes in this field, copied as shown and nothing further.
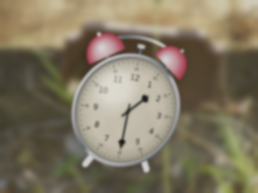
1:30
